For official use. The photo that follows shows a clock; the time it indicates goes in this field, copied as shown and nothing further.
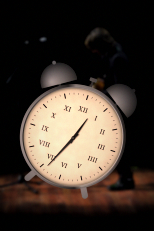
12:34
